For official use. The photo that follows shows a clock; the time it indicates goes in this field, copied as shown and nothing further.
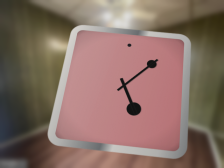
5:07
